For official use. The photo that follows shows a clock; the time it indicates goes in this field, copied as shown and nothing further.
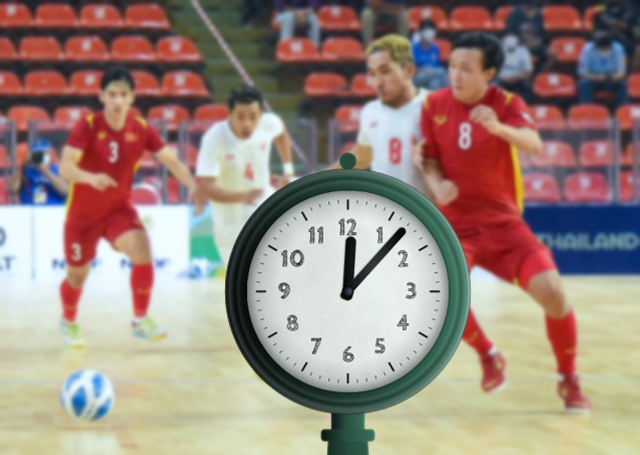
12:07
